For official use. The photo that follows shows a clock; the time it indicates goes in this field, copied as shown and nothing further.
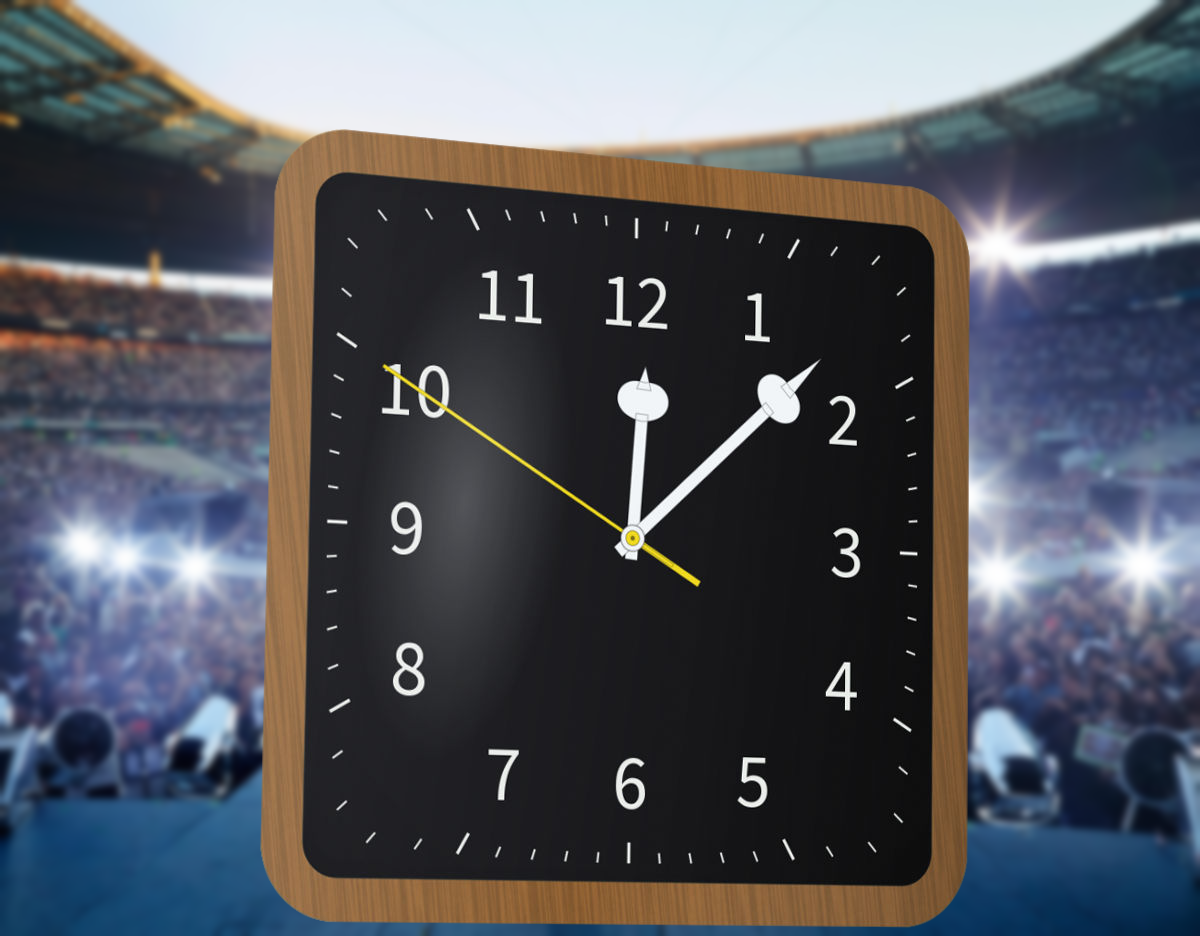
12:07:50
